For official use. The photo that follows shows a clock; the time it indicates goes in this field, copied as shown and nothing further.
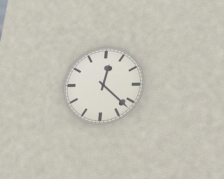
12:22
